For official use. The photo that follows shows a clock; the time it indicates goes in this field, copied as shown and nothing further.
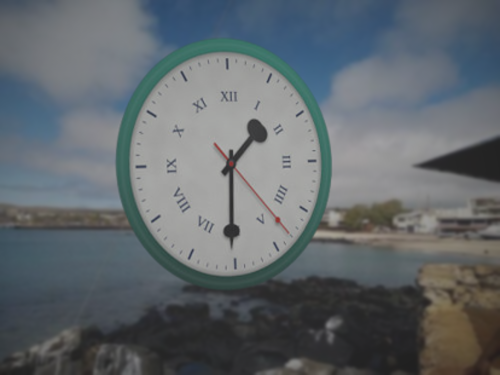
1:30:23
